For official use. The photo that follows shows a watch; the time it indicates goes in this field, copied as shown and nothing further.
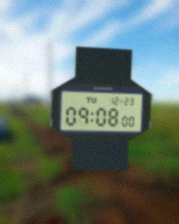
9:08:00
